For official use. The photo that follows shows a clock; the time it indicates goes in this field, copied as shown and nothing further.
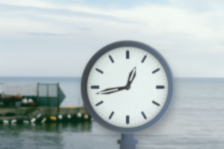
12:43
